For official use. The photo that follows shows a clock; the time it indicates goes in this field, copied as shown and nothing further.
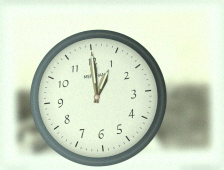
1:00
